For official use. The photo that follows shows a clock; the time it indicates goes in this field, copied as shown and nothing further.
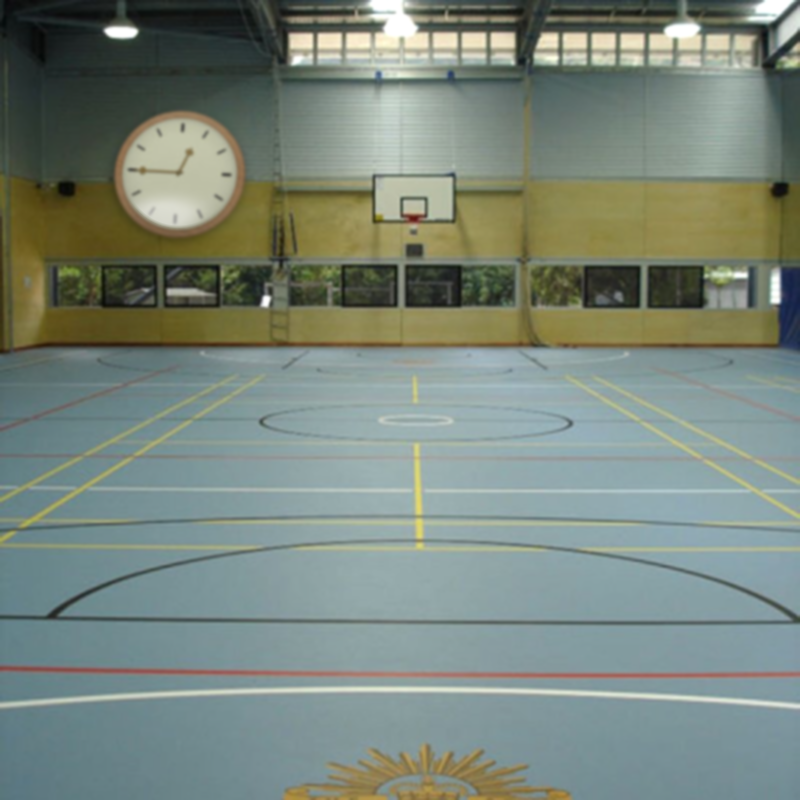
12:45
